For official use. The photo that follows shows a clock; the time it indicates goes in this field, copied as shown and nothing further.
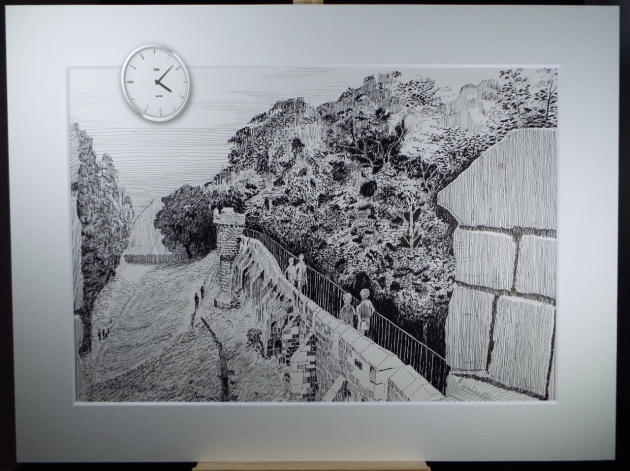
4:08
